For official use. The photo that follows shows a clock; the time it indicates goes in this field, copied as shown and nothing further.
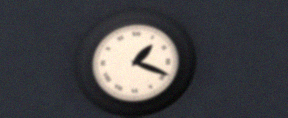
1:19
